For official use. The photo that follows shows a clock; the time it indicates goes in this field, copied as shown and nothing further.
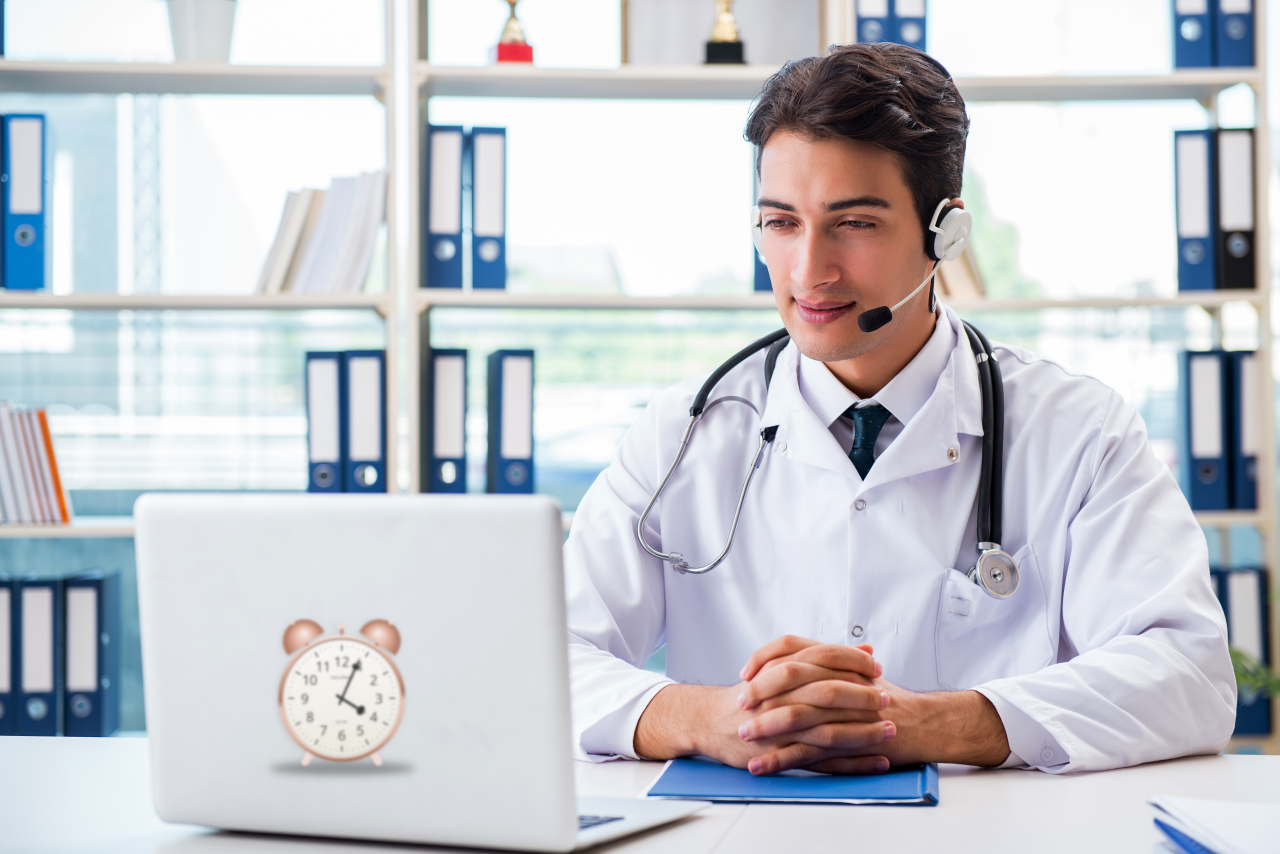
4:04
